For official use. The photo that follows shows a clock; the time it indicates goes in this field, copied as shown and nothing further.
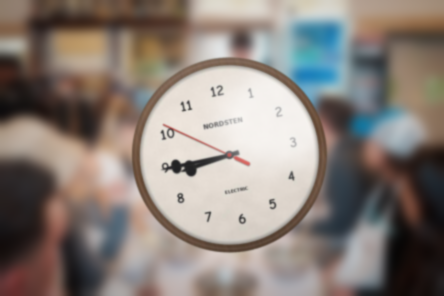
8:44:51
